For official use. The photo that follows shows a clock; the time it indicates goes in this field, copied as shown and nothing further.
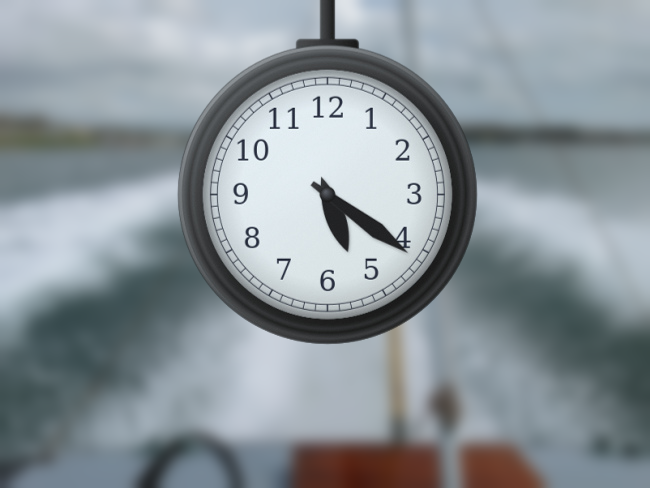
5:21
